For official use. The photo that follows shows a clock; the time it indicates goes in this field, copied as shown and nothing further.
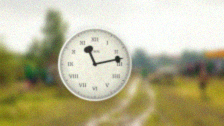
11:13
